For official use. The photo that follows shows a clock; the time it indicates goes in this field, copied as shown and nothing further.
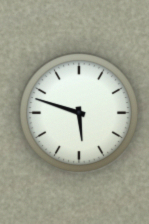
5:48
